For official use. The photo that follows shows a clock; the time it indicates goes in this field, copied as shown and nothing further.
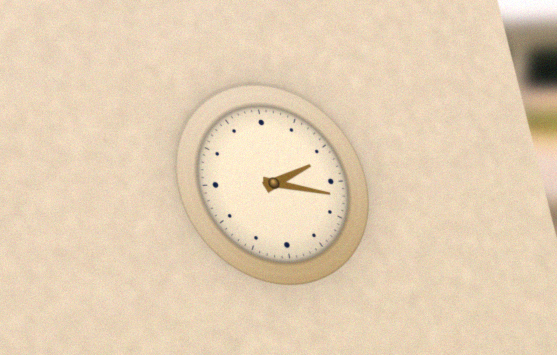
2:17
